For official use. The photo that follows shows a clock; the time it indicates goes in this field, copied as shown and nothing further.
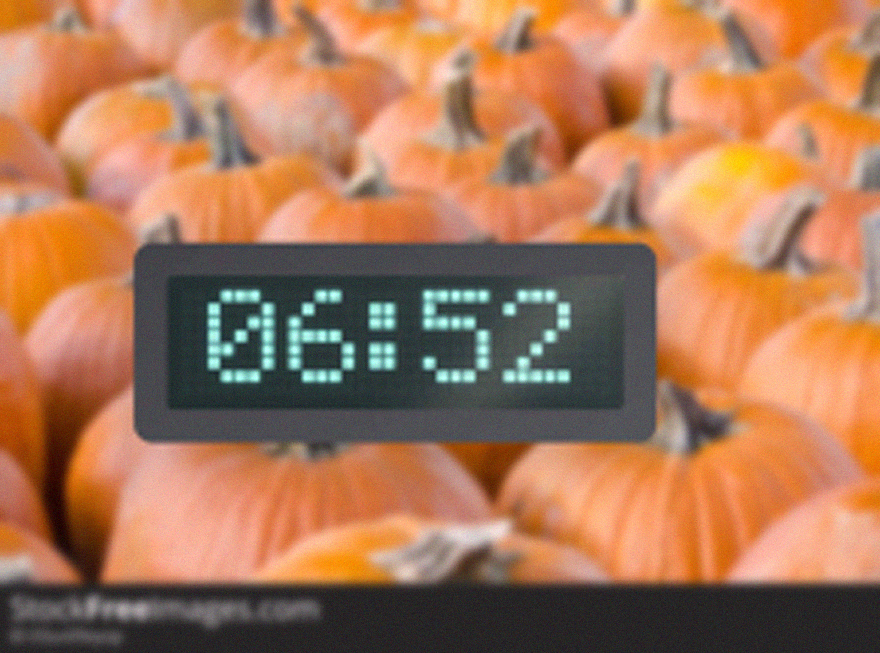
6:52
